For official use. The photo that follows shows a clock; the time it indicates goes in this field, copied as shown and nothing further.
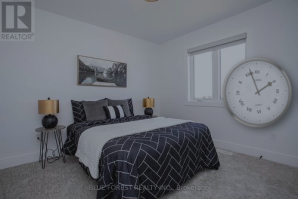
1:57
